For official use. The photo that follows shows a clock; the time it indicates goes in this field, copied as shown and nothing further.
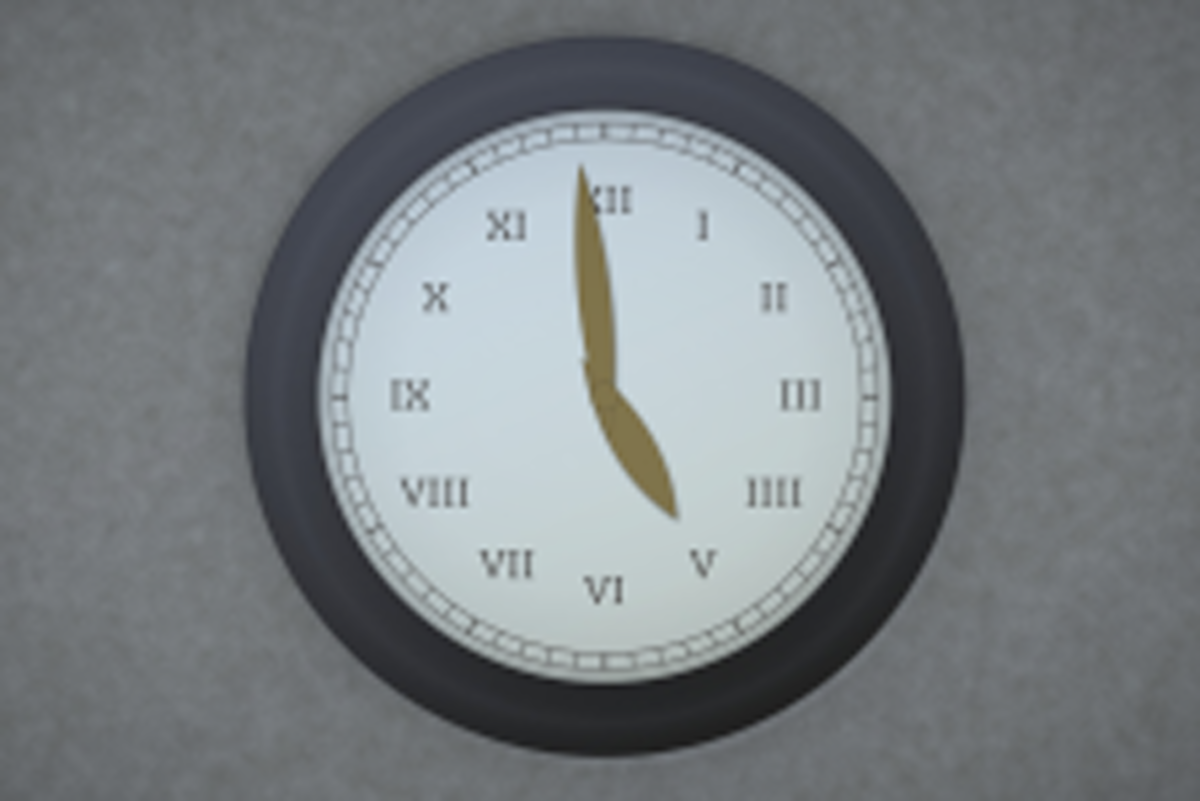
4:59
